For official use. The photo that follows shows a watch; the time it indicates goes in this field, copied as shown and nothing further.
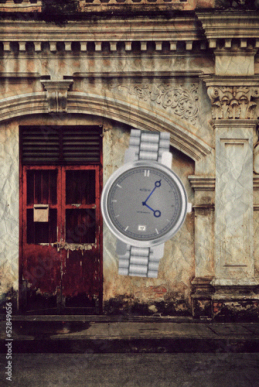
4:05
